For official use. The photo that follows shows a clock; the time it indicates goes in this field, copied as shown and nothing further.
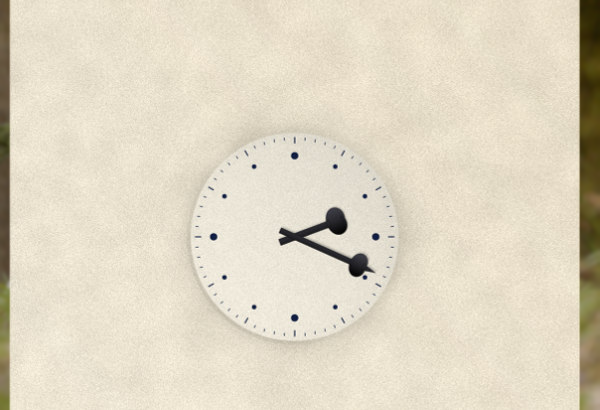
2:19
